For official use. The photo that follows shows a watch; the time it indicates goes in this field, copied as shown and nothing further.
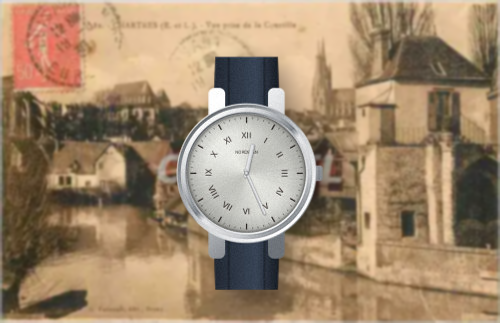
12:26
